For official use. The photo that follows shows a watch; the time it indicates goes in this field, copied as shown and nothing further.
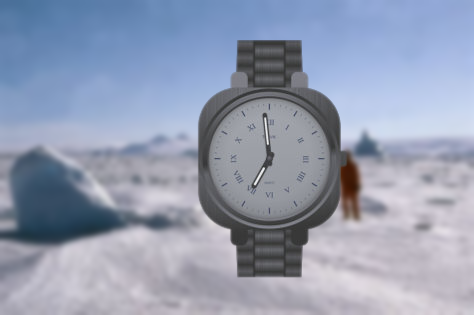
6:59
